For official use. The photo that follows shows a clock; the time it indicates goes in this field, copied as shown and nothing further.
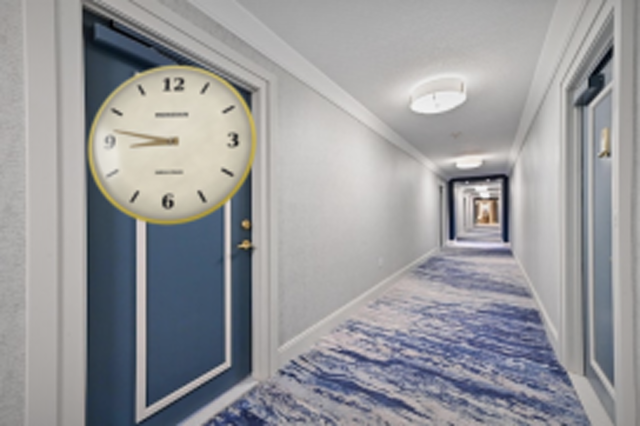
8:47
